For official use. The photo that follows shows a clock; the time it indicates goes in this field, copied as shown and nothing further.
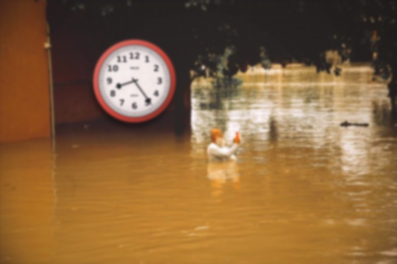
8:24
